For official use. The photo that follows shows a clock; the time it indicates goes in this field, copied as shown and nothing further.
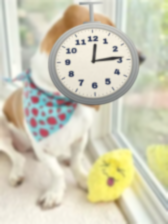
12:14
